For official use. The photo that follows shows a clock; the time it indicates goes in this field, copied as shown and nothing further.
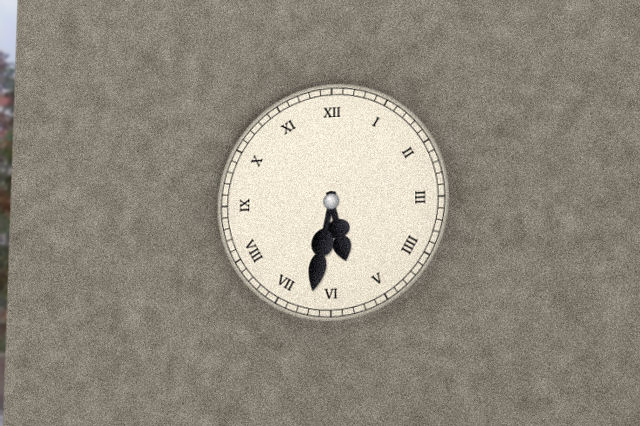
5:32
